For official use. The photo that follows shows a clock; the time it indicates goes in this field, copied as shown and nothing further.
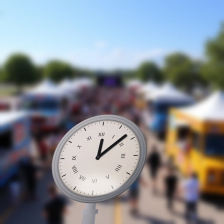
12:08
